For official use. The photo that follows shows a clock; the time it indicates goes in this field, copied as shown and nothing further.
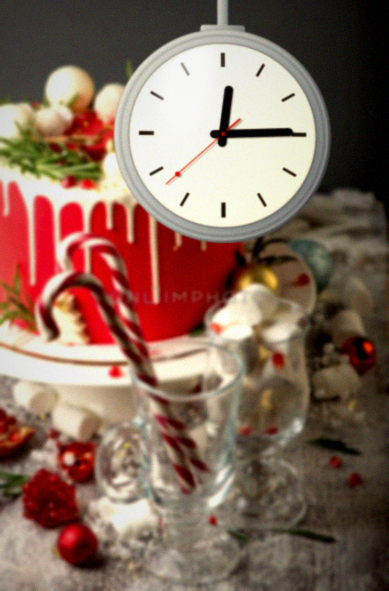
12:14:38
